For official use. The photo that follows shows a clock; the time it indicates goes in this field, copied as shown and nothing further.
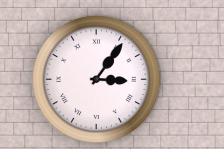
3:06
